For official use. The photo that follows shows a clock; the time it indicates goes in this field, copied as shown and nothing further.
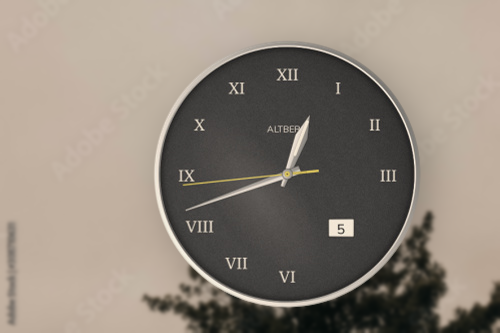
12:41:44
